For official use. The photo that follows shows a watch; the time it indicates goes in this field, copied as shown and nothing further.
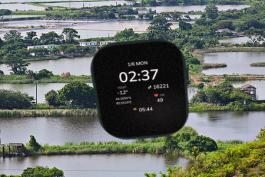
2:37
